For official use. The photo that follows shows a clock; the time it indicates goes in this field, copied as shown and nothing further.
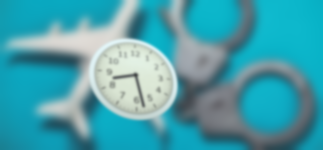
8:28
